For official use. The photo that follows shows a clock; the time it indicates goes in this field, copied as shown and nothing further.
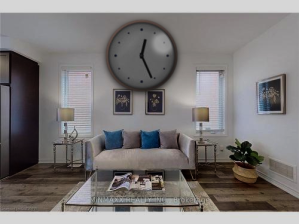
12:26
